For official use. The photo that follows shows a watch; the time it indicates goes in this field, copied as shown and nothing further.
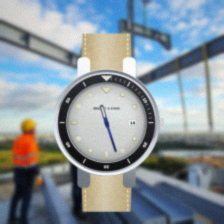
11:27
